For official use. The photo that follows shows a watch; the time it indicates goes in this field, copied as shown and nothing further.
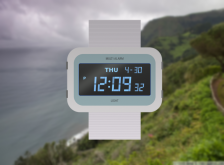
12:09:32
